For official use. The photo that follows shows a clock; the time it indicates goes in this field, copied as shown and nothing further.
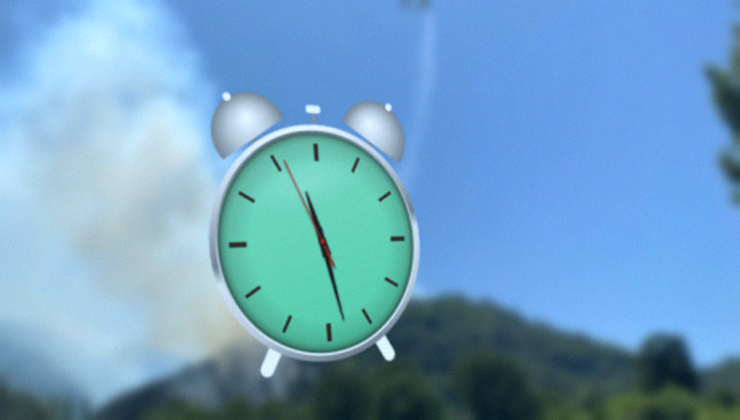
11:27:56
